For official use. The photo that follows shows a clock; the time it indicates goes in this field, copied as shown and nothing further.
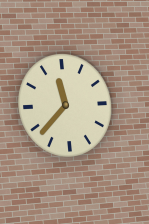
11:38
